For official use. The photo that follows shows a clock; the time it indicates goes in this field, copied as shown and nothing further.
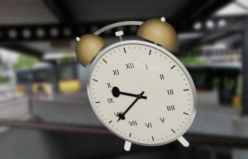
9:39
